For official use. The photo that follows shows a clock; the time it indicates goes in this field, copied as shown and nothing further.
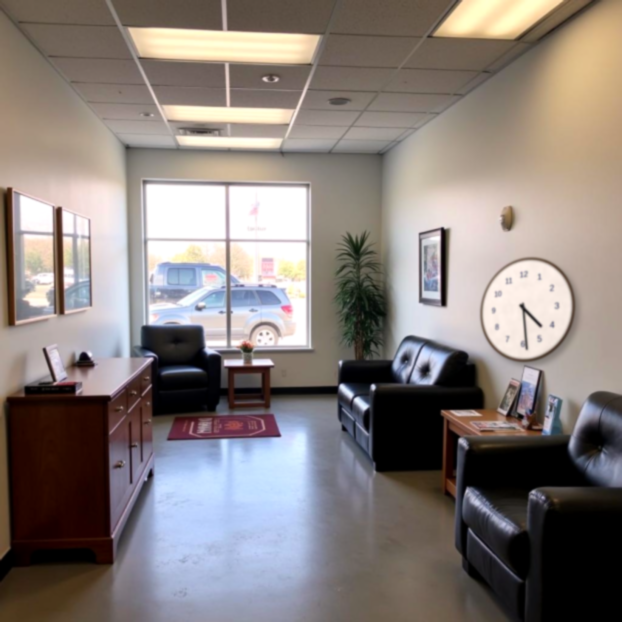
4:29
